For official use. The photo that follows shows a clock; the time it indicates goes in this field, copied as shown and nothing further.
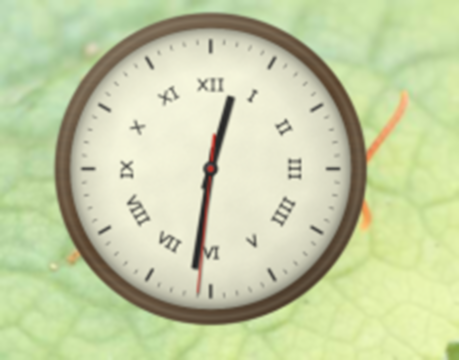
12:31:31
